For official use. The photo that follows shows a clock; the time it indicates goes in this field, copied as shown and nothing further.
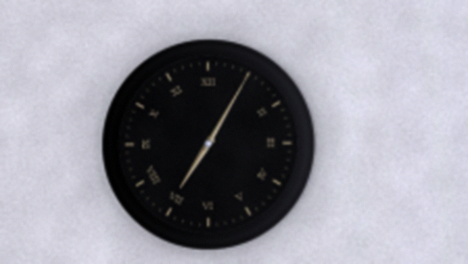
7:05
